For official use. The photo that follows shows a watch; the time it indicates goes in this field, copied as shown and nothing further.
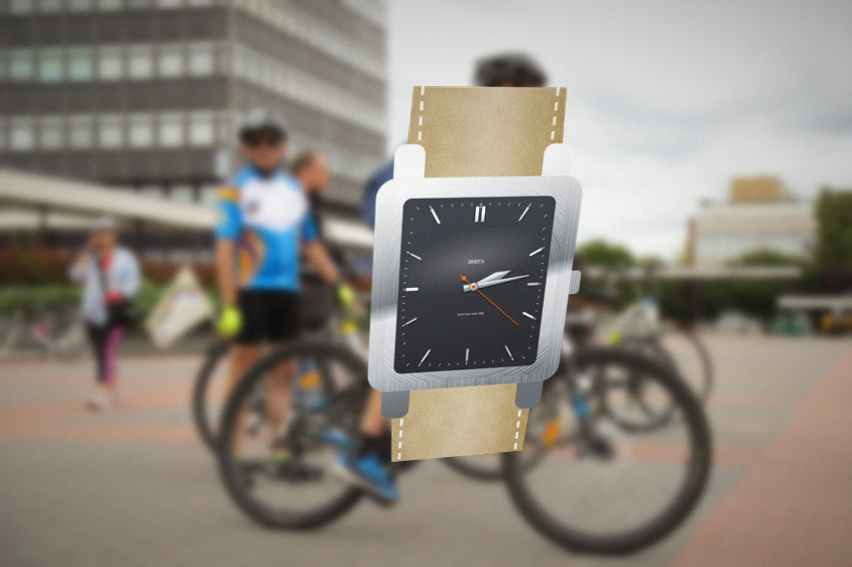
2:13:22
